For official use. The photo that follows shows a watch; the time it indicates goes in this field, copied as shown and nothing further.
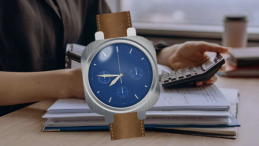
7:46
